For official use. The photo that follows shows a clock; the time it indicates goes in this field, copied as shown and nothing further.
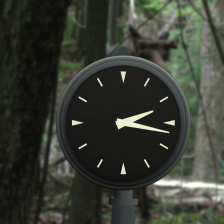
2:17
